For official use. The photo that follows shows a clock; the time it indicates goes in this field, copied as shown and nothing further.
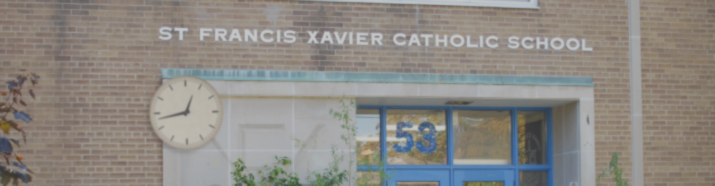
12:43
